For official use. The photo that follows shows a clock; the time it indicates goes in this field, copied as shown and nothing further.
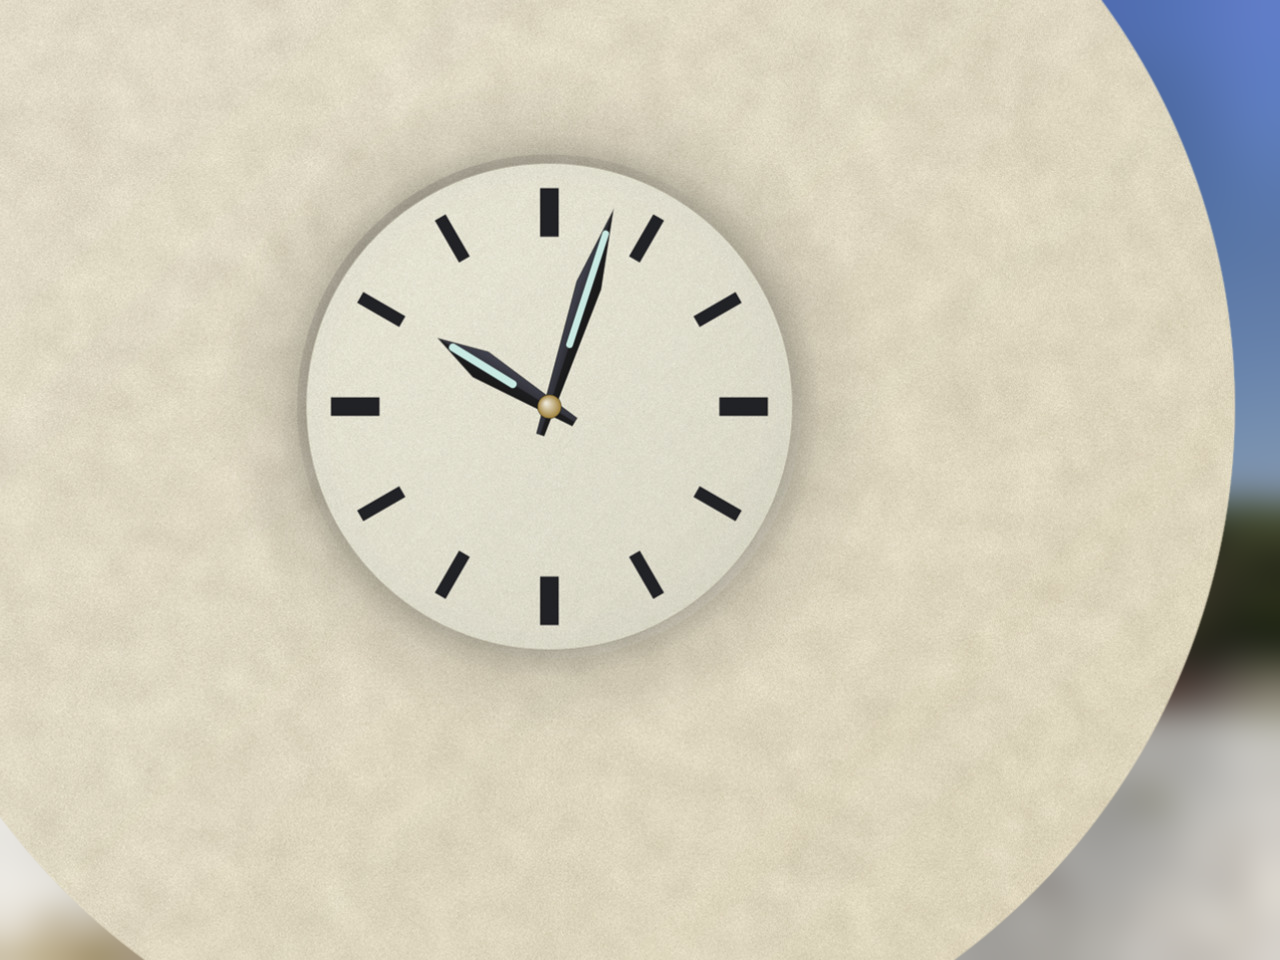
10:03
